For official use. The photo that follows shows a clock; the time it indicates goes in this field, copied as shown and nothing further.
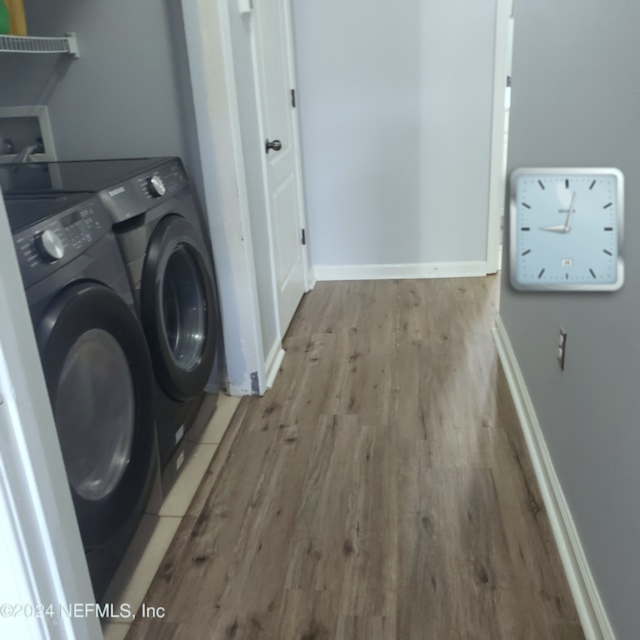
9:02
